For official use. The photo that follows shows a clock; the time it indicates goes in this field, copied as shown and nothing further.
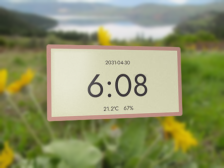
6:08
